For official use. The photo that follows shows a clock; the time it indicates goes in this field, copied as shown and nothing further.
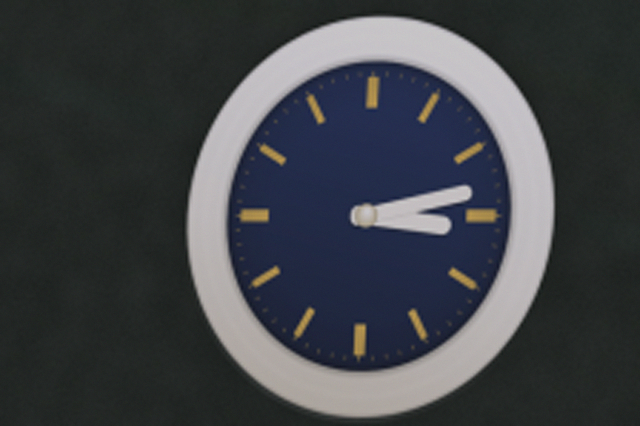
3:13
